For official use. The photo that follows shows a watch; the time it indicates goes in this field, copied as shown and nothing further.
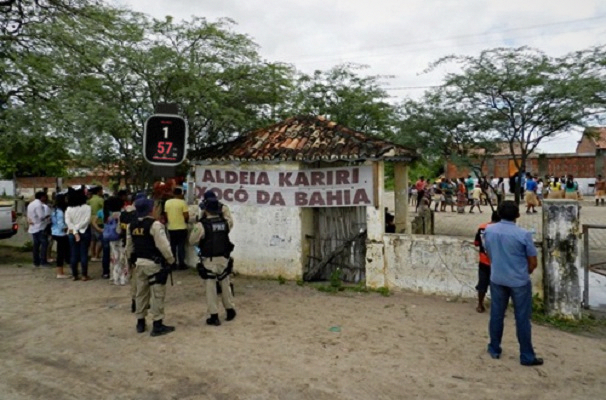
1:57
